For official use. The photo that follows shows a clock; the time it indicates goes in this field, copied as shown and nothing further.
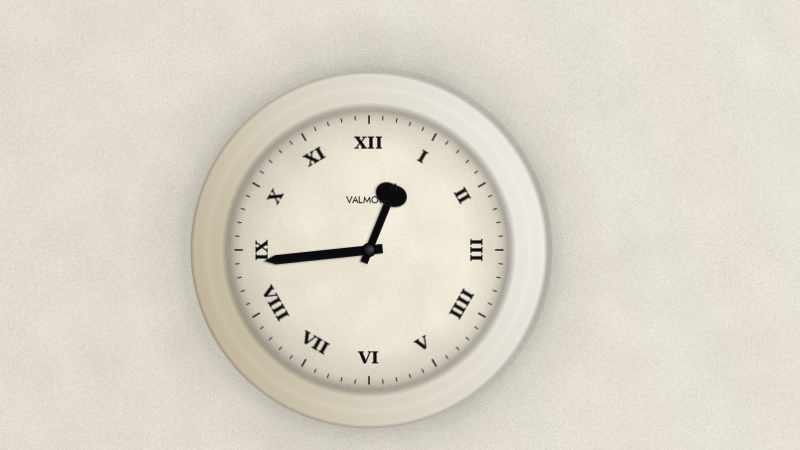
12:44
